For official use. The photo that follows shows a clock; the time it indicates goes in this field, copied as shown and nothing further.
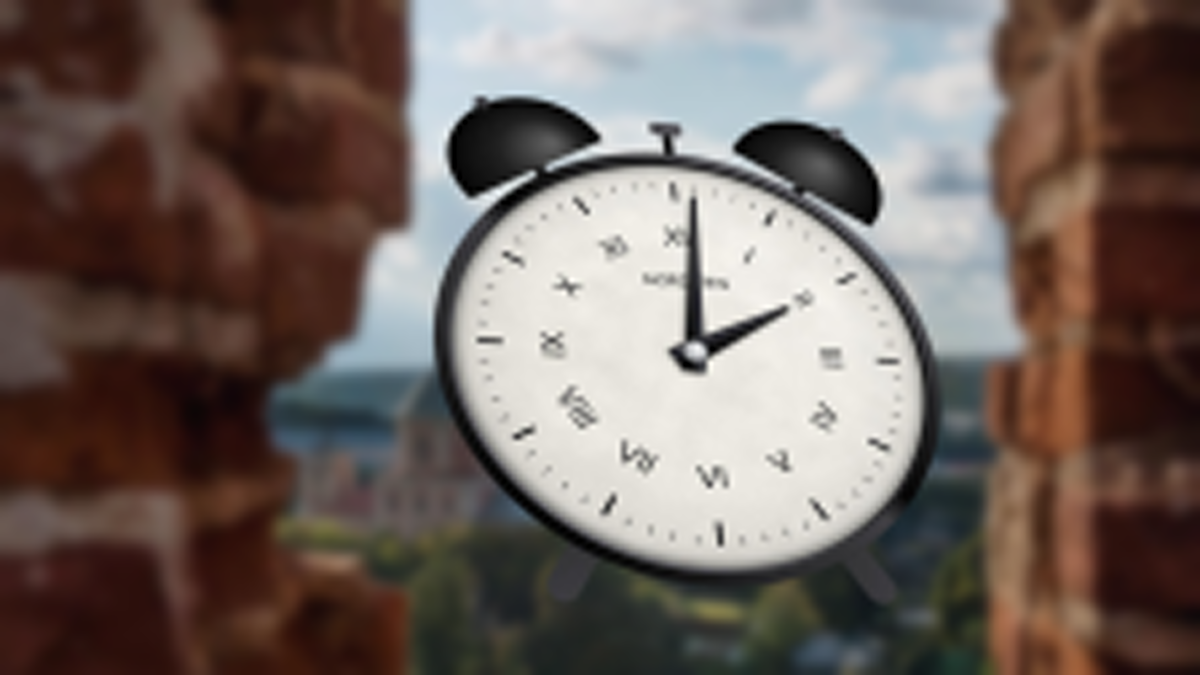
2:01
